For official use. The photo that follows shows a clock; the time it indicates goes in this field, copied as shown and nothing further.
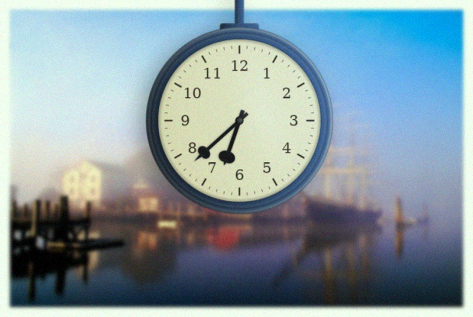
6:38
